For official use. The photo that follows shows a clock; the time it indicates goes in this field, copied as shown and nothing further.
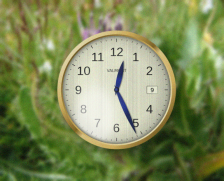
12:26
